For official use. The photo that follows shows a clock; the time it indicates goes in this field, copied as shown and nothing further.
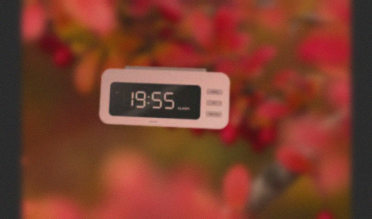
19:55
